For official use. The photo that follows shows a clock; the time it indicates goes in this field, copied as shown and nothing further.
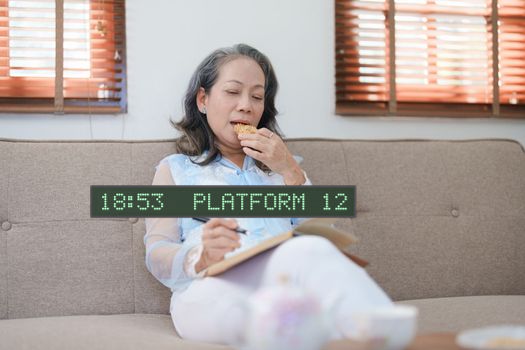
18:53
